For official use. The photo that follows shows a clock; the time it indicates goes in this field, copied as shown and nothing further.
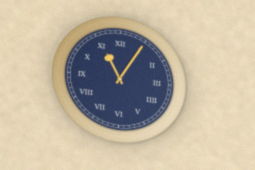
11:05
